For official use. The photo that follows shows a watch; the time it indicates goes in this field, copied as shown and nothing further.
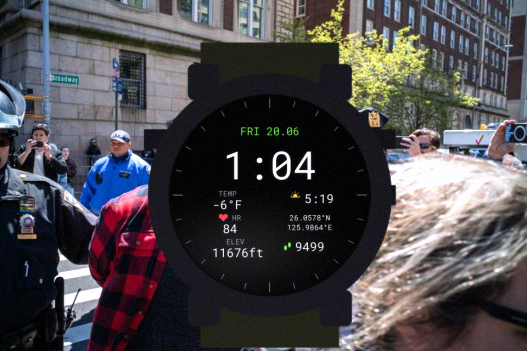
1:04
